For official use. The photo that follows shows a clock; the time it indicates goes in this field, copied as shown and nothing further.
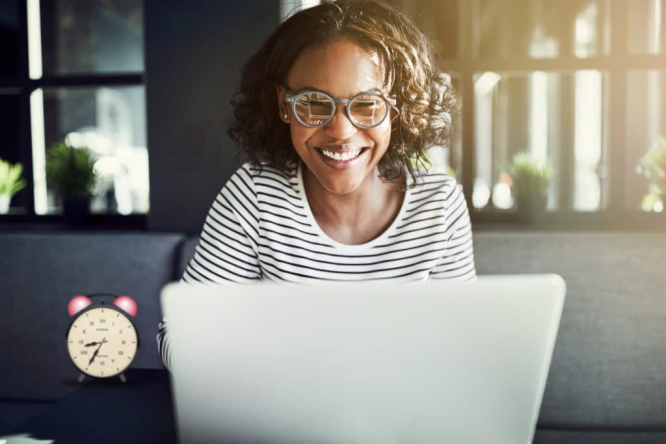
8:35
